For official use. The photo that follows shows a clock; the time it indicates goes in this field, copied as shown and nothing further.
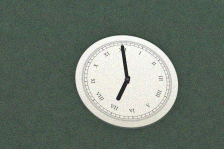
7:00
